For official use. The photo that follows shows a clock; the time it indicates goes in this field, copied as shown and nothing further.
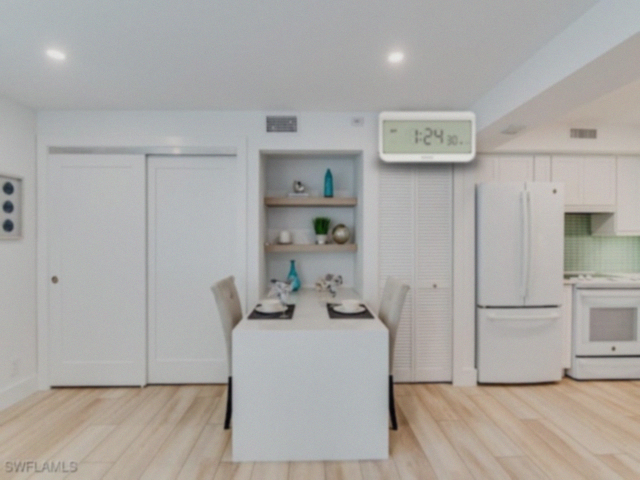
1:24
